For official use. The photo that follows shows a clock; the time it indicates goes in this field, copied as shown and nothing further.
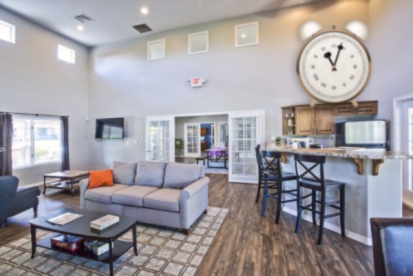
11:03
